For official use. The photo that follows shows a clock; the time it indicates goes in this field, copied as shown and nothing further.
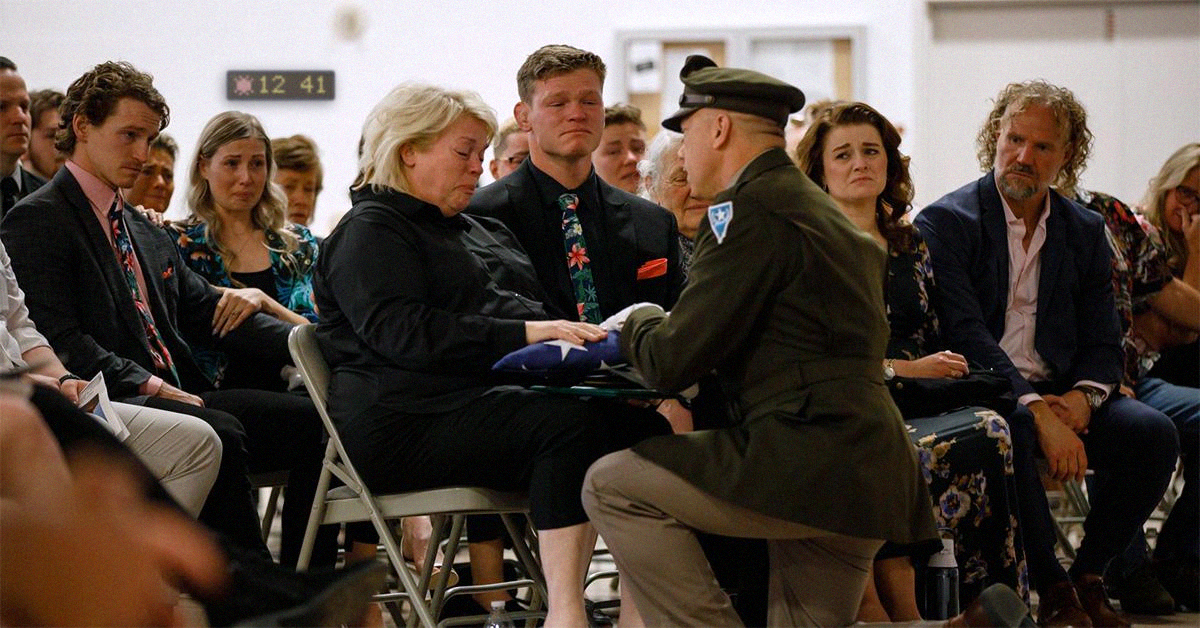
12:41
